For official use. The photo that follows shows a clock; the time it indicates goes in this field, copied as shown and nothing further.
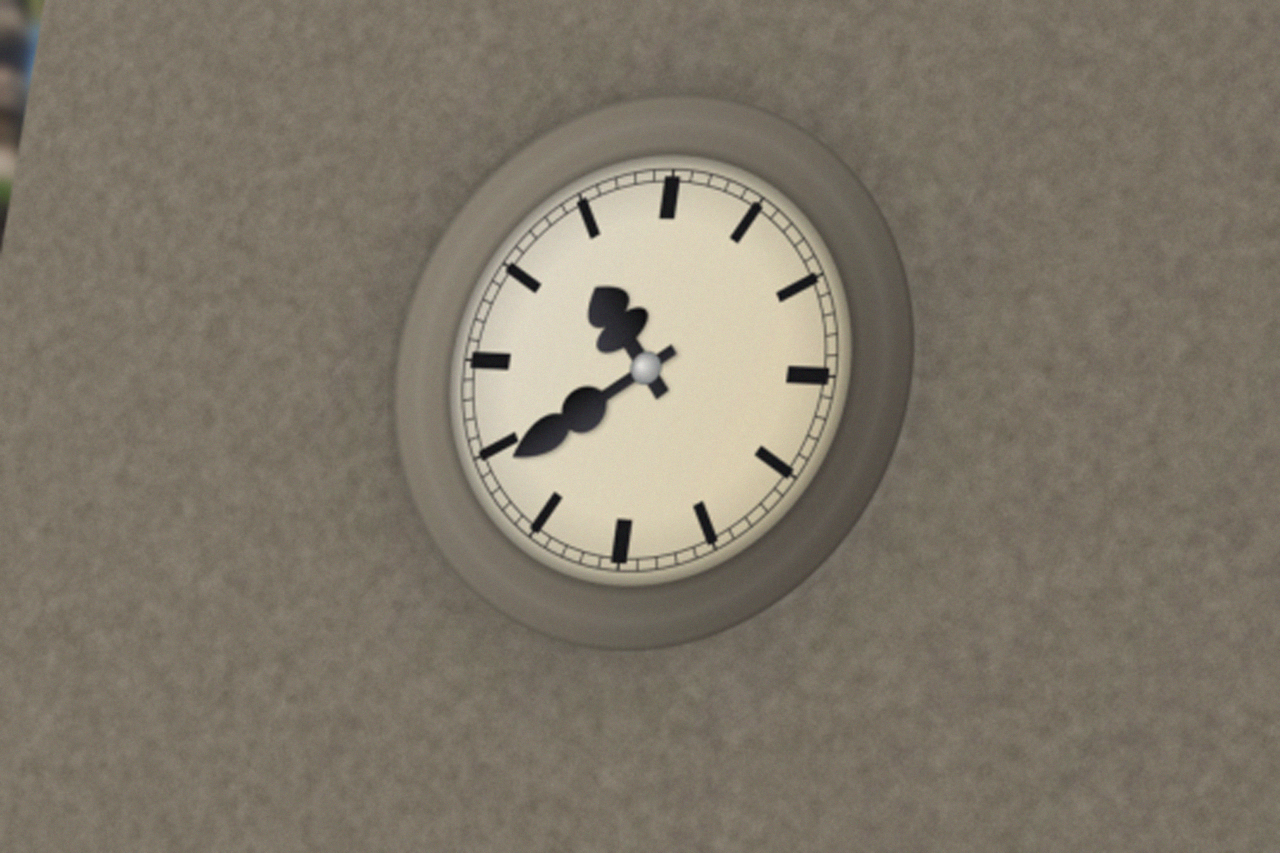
10:39
